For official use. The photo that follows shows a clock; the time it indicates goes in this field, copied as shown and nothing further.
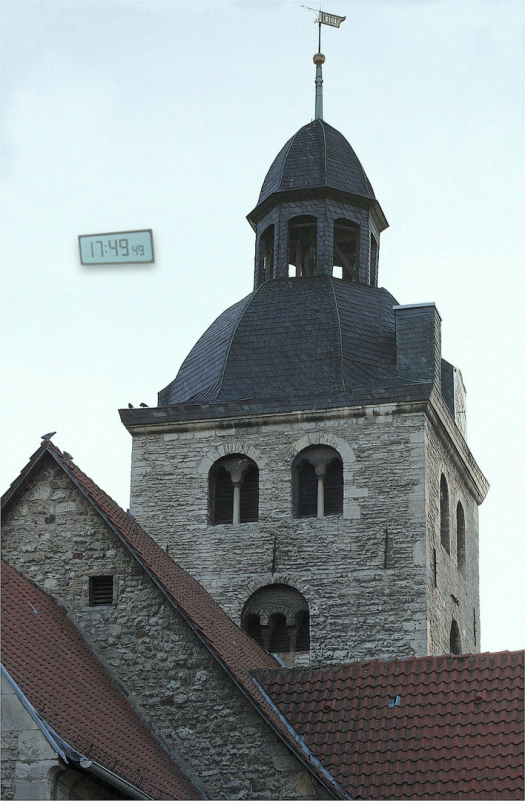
17:49:49
